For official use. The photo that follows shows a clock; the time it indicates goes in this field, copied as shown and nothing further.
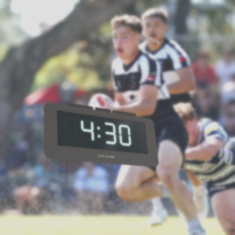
4:30
